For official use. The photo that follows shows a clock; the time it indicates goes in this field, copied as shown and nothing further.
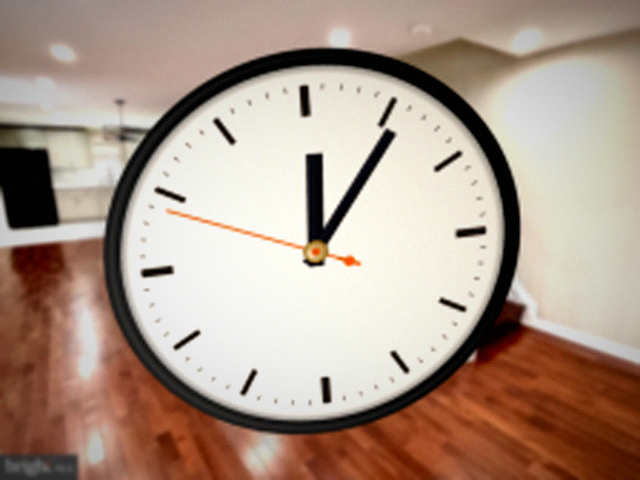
12:05:49
